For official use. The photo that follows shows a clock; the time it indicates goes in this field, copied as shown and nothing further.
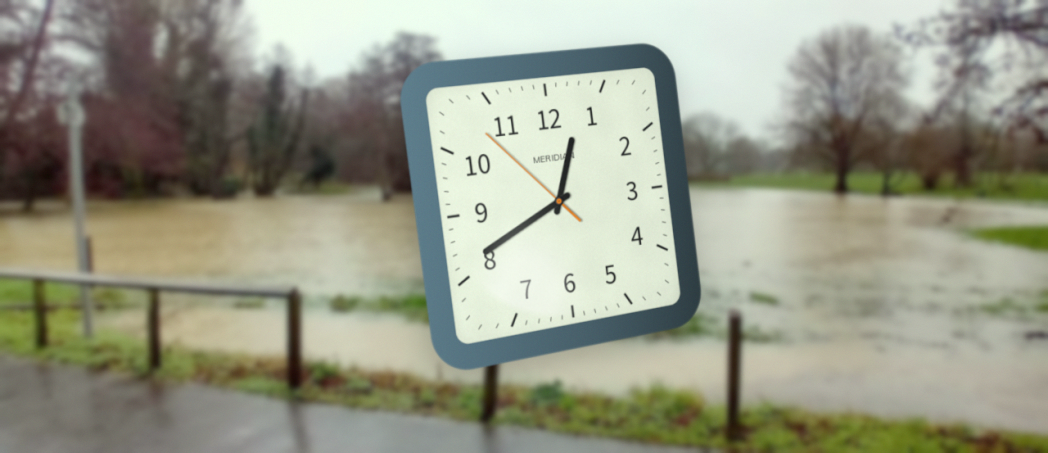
12:40:53
